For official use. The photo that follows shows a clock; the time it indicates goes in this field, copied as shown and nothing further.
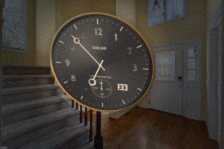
6:53
